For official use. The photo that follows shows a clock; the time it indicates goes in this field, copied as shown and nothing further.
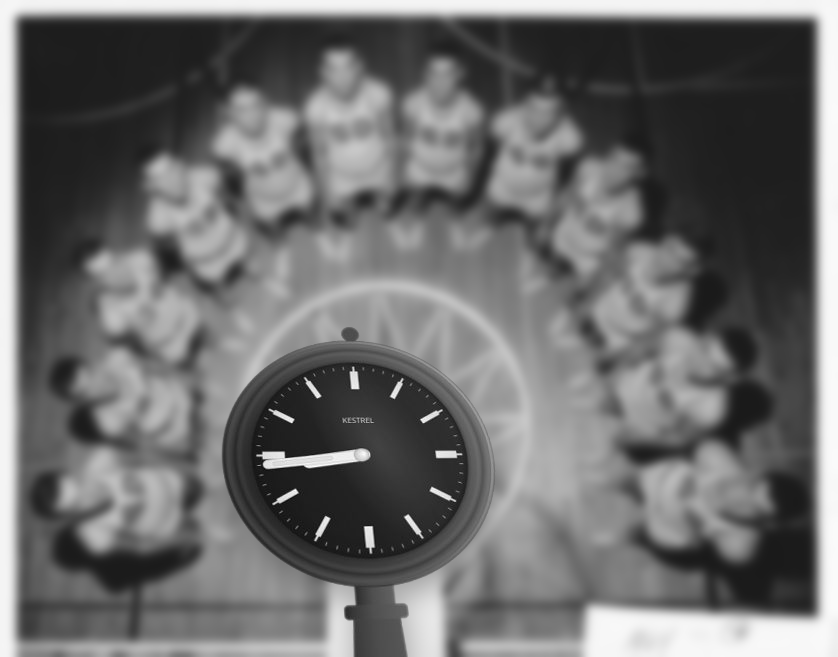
8:44
